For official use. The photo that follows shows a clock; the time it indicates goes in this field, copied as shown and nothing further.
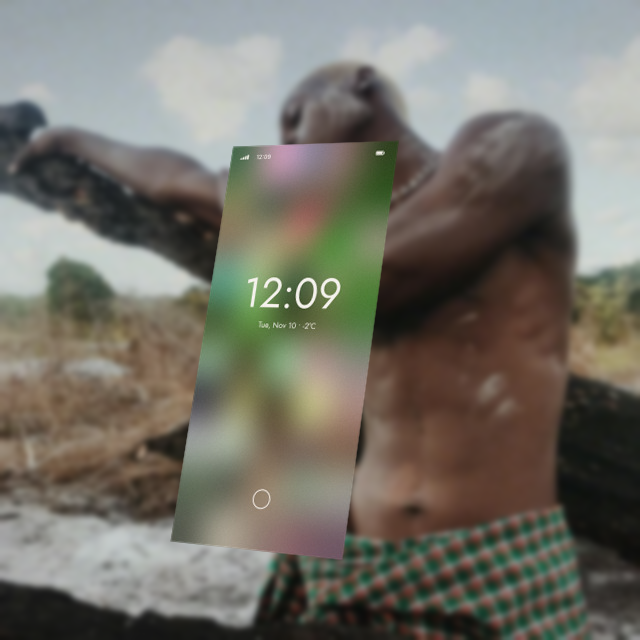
12:09
